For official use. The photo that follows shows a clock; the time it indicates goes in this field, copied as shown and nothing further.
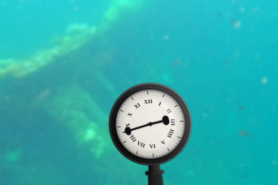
2:43
